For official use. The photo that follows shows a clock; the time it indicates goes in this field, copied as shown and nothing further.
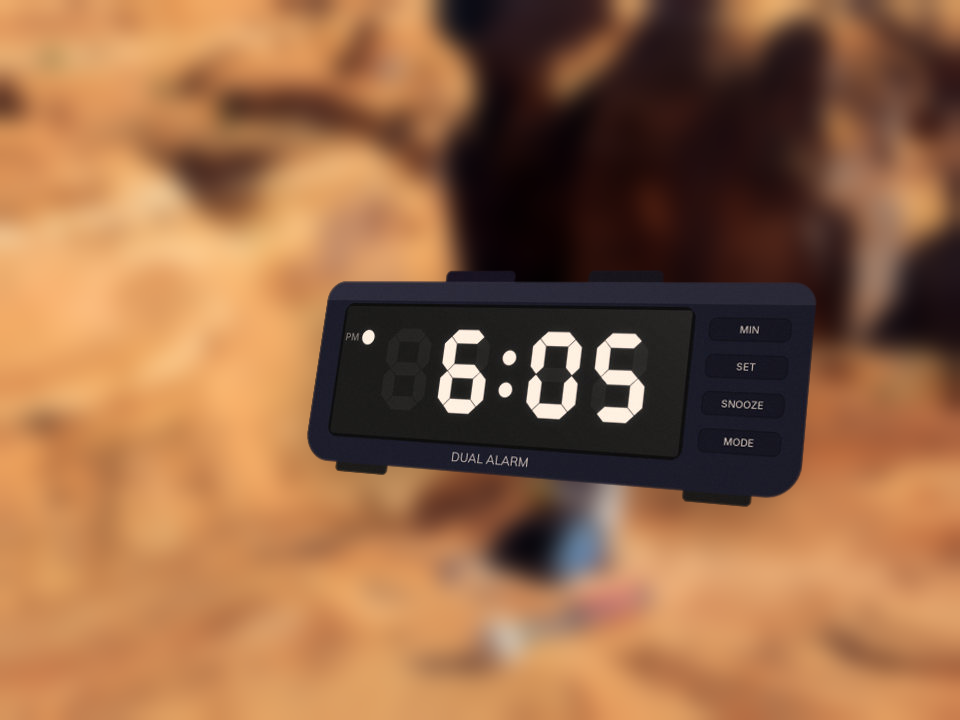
6:05
